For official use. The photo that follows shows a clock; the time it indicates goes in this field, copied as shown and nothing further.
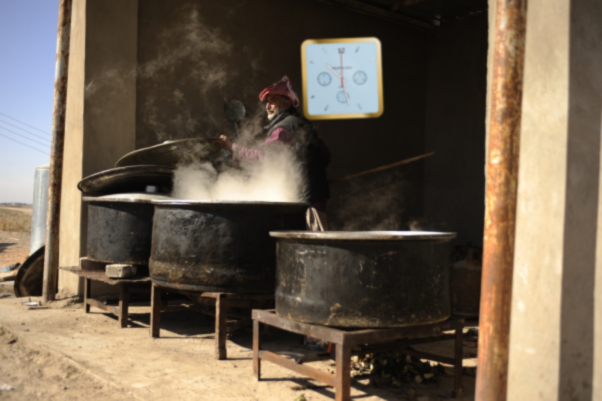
10:28
